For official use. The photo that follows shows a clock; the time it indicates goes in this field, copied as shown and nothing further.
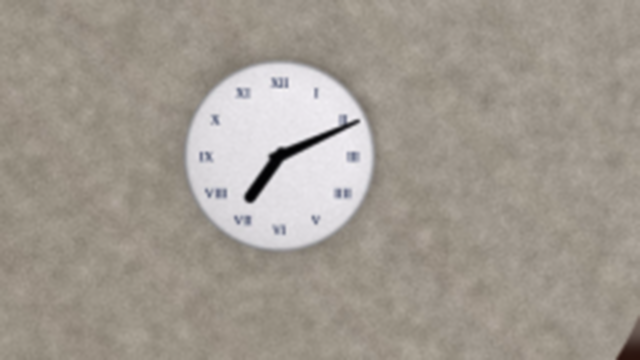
7:11
